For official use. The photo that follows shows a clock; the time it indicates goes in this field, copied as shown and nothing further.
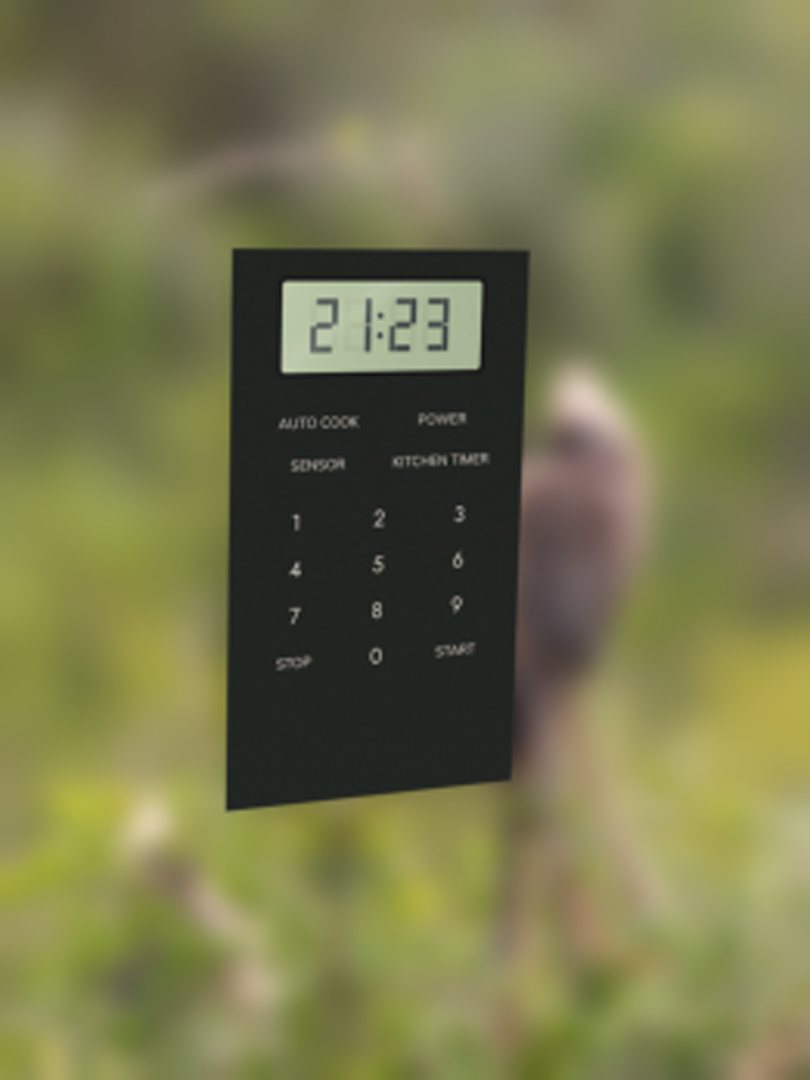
21:23
